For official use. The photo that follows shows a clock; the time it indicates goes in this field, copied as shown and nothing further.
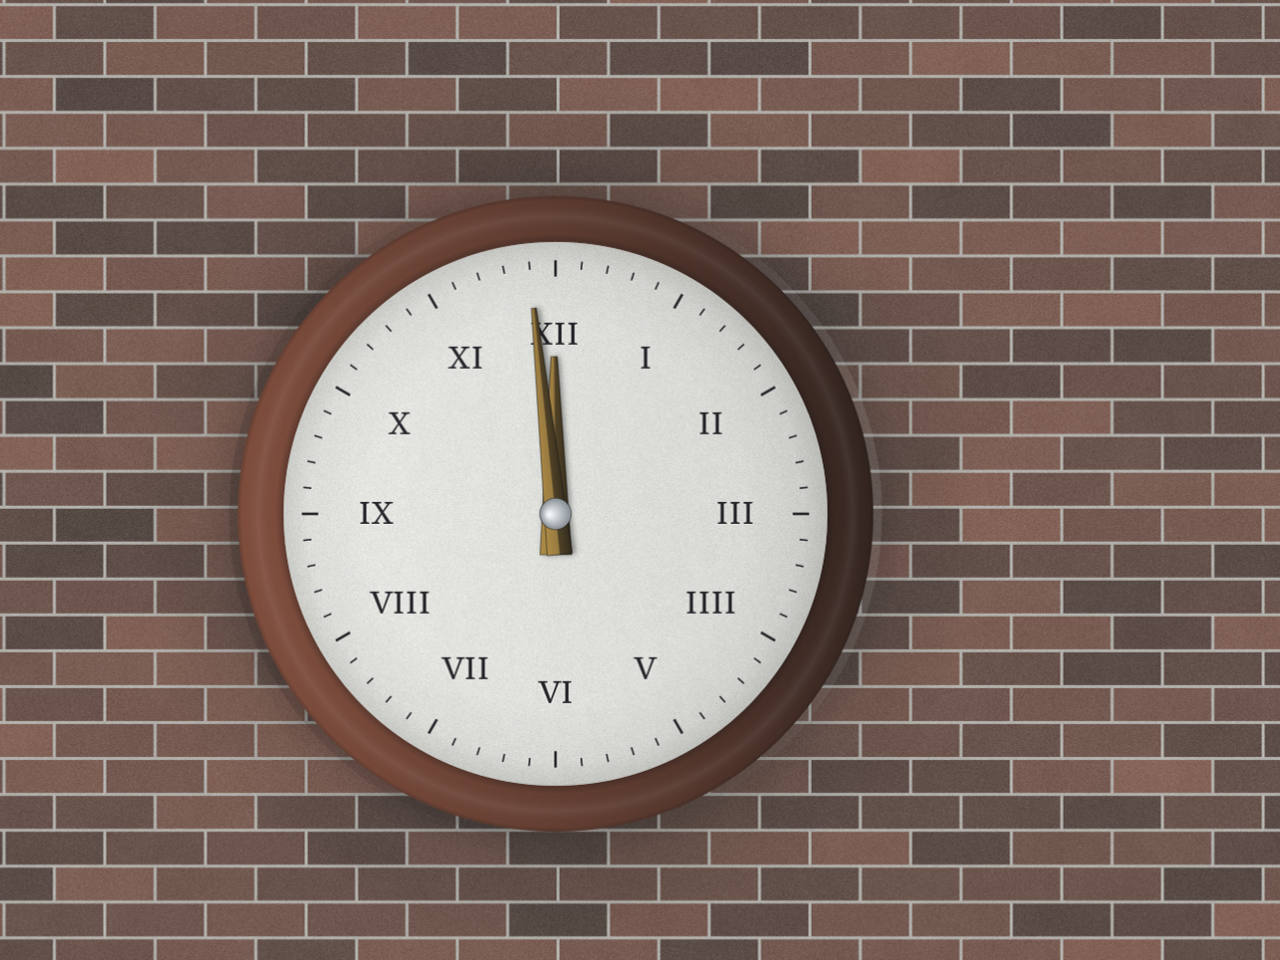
11:59
